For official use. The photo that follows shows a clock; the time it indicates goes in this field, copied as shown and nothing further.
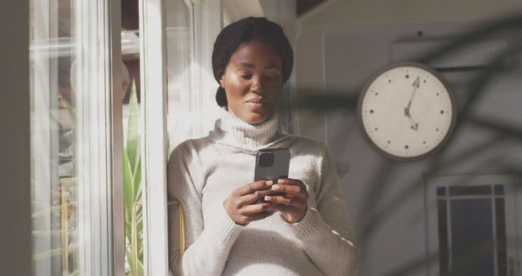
5:03
